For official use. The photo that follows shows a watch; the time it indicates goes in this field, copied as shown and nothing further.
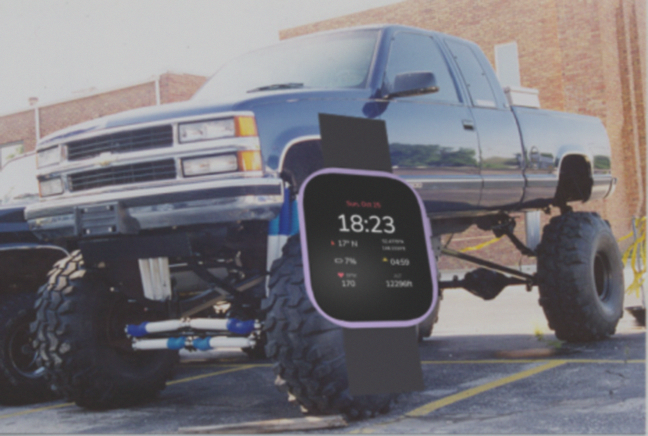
18:23
